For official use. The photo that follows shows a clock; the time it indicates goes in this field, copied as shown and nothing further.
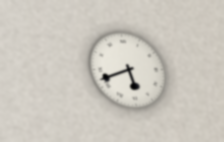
5:42
